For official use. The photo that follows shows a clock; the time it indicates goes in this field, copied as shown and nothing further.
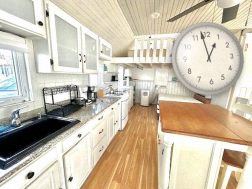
12:58
